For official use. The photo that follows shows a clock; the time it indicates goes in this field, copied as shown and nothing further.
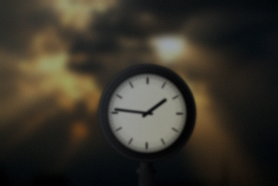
1:46
